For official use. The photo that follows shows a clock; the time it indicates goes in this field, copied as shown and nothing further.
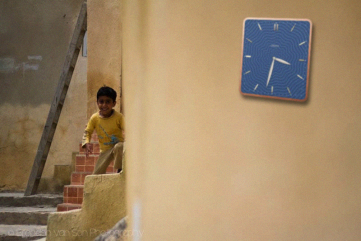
3:32
